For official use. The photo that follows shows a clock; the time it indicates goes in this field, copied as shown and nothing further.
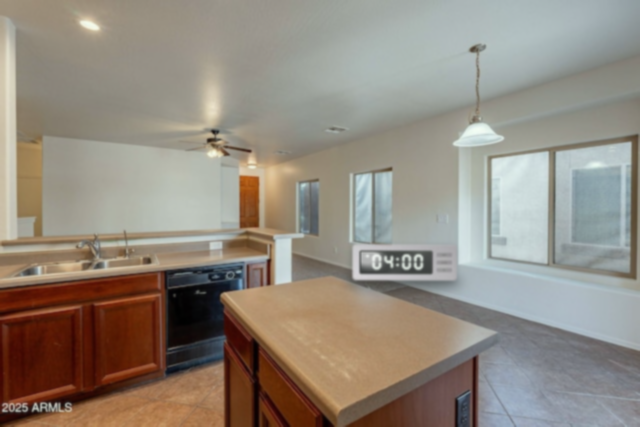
4:00
